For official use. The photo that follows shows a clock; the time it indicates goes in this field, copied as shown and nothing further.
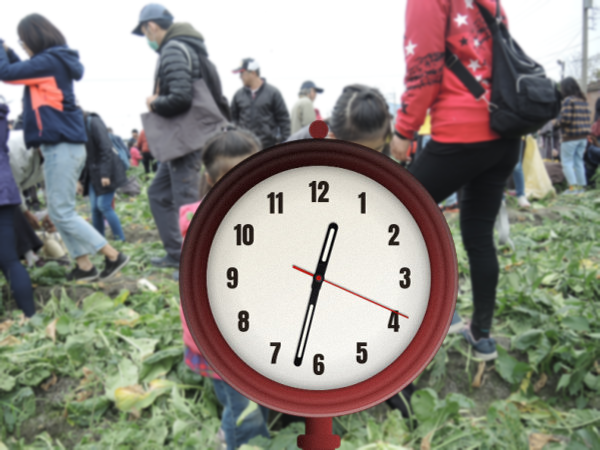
12:32:19
